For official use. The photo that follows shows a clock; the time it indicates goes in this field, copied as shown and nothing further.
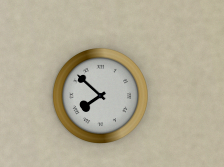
7:52
